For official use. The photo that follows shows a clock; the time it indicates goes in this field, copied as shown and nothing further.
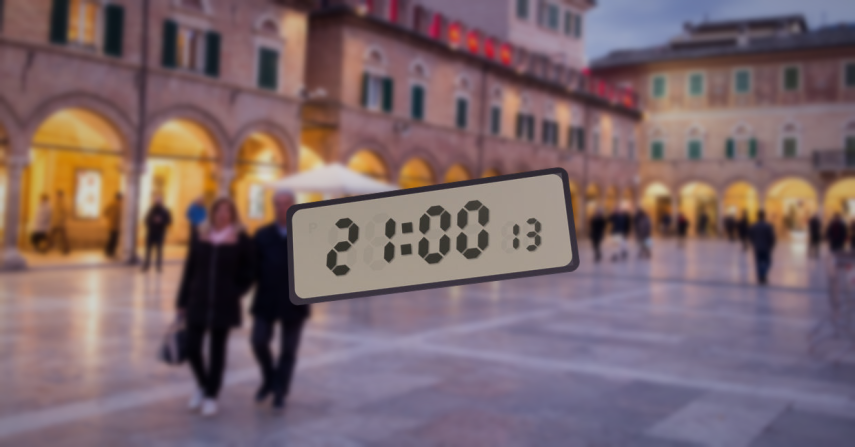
21:00:13
